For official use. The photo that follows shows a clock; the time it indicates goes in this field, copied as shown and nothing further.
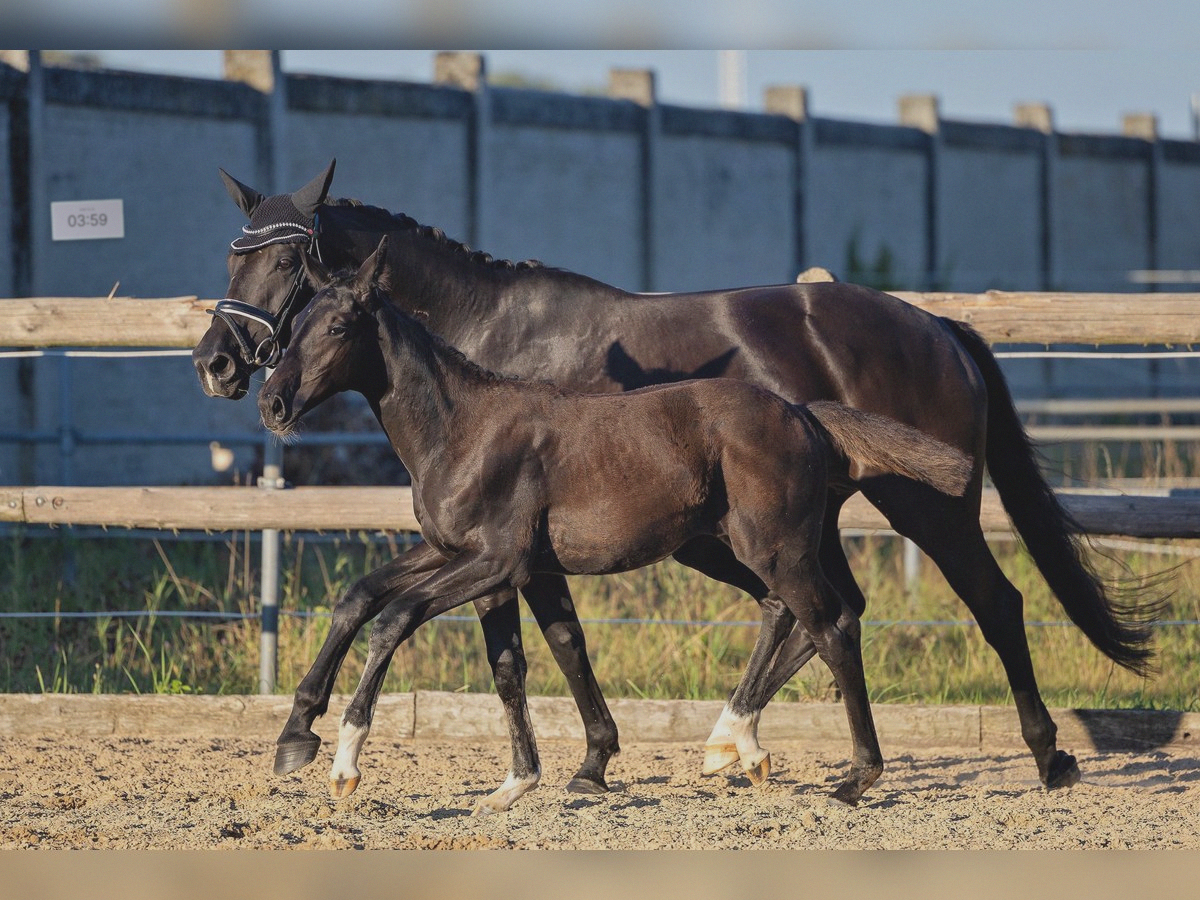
3:59
